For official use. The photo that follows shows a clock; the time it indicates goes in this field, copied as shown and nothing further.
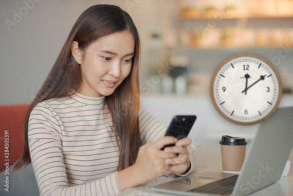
12:09
